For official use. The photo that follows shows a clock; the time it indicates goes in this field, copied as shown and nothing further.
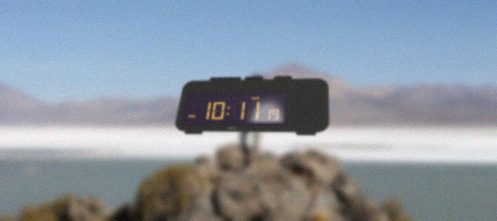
10:11
